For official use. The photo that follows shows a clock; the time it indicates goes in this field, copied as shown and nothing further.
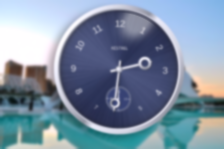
2:31
